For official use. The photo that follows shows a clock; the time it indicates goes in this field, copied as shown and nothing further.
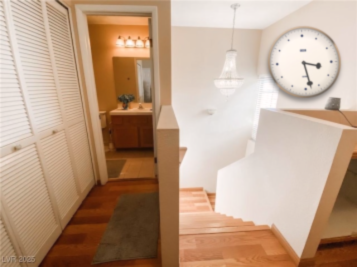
3:28
